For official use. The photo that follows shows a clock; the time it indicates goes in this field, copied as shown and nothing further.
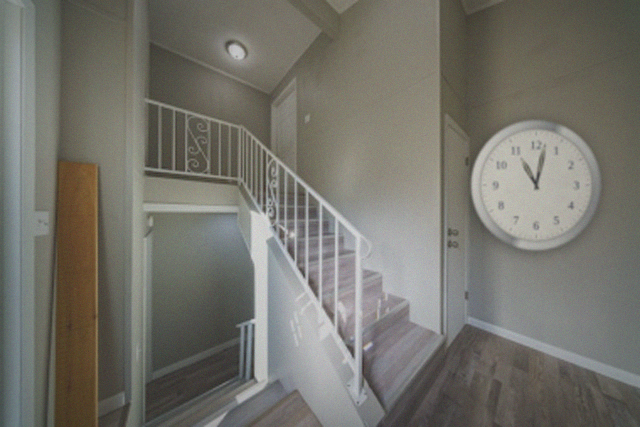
11:02
